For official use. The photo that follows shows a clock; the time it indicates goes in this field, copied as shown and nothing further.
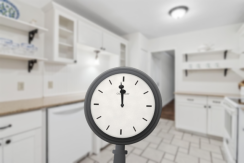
11:59
